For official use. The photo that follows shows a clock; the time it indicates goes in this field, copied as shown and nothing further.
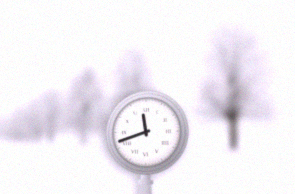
11:42
